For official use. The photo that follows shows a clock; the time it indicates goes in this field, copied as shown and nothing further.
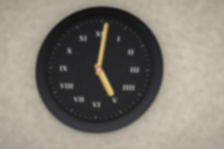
5:01
